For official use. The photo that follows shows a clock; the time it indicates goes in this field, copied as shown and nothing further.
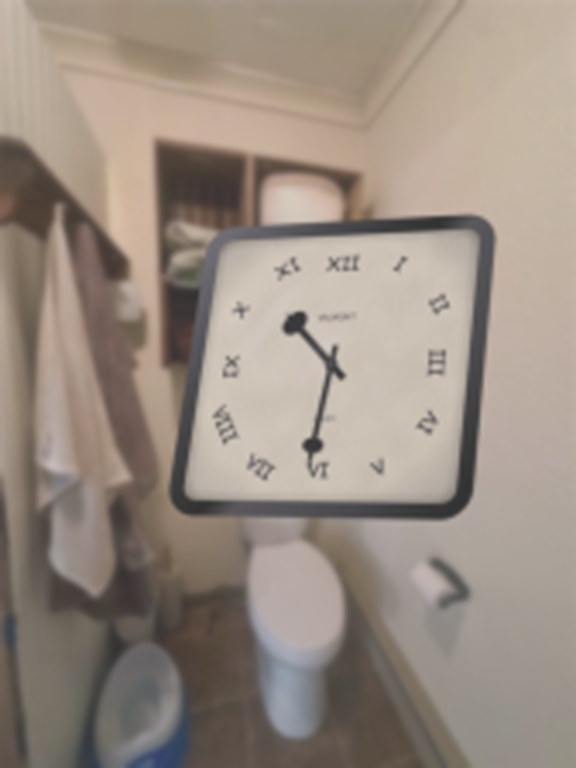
10:31
